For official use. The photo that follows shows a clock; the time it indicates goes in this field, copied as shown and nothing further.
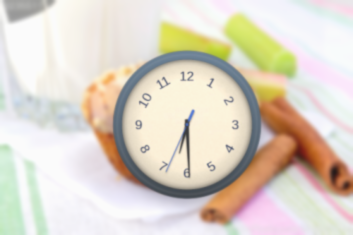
6:29:34
